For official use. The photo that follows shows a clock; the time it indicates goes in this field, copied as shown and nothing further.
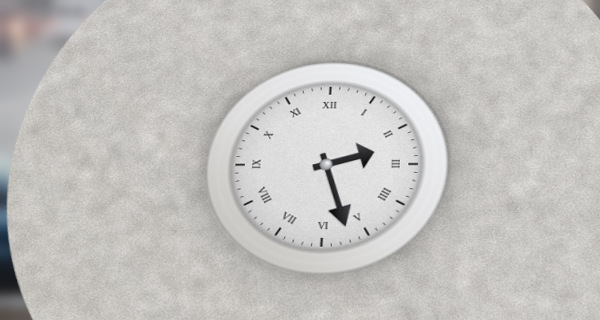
2:27
